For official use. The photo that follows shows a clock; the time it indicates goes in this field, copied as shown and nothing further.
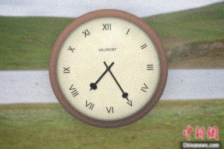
7:25
